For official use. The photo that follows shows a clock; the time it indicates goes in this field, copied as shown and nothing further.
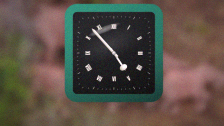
4:53
